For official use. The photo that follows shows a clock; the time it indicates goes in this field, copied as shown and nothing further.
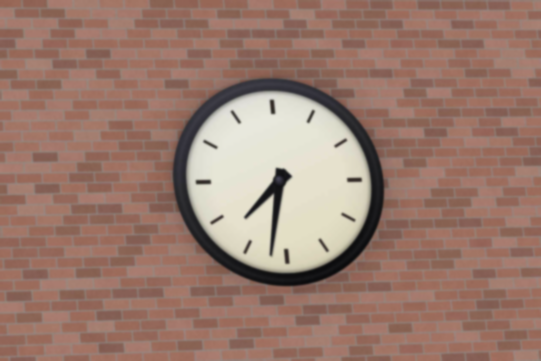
7:32
